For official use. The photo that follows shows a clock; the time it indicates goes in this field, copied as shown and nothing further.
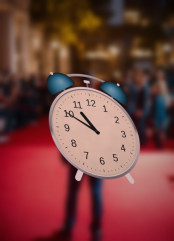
10:50
